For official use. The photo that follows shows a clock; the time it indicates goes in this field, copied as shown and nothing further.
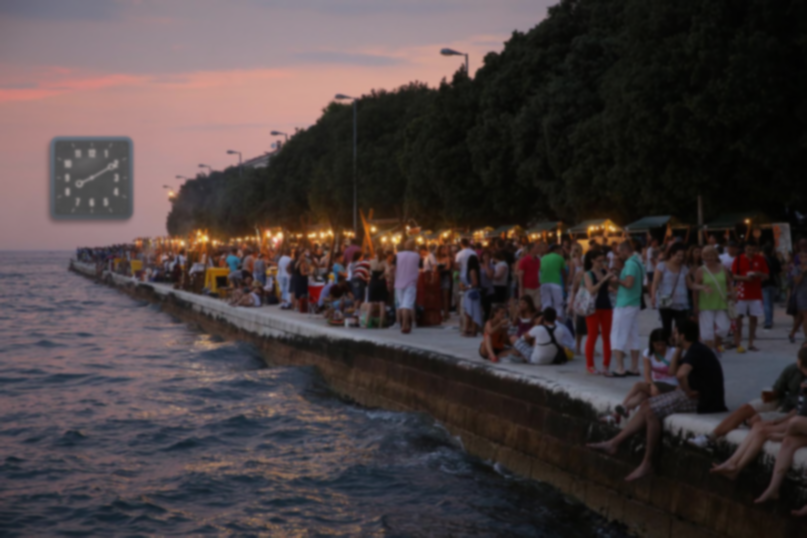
8:10
